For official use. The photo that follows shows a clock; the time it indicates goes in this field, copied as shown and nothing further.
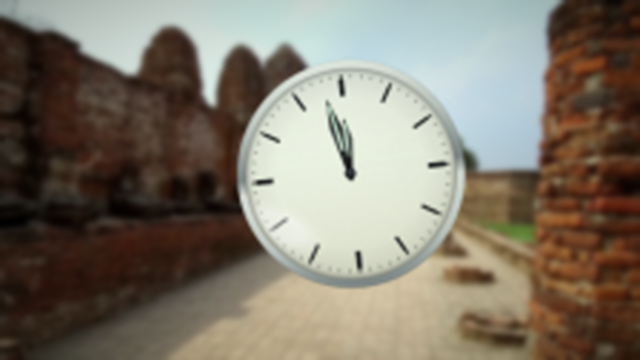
11:58
